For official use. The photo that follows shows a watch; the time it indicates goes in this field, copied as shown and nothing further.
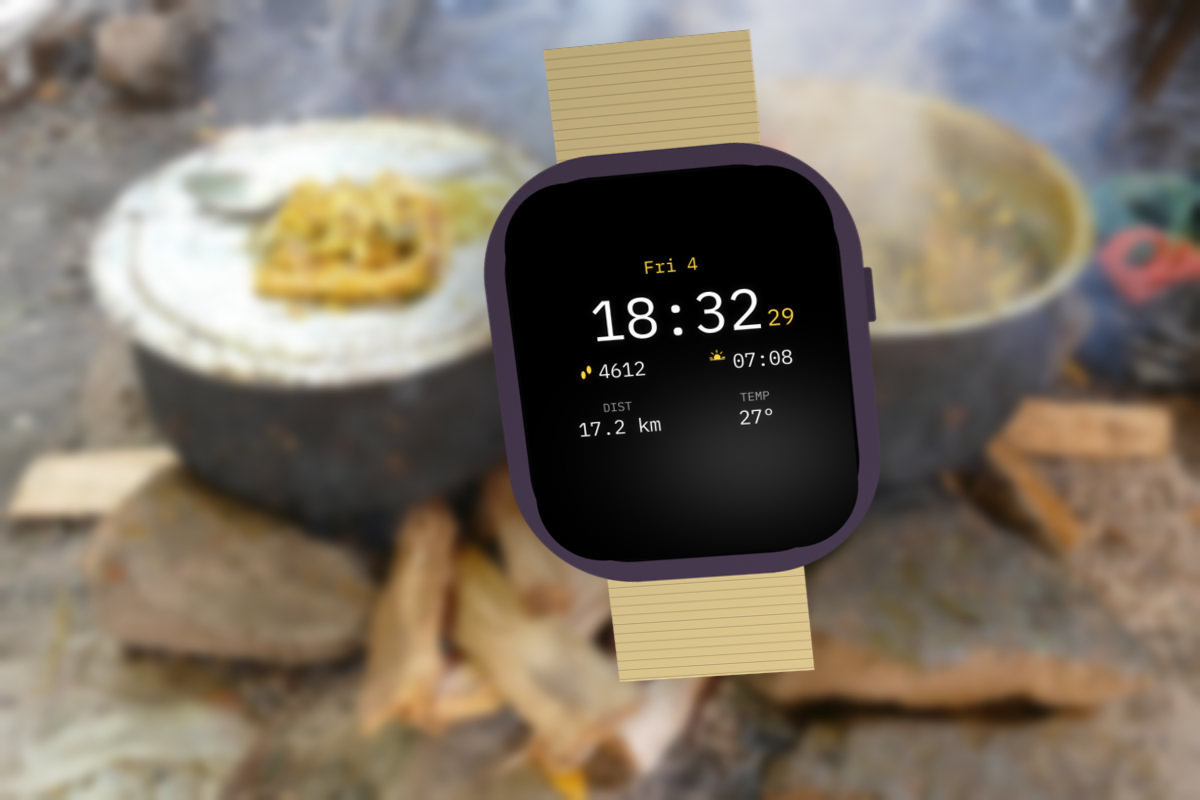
18:32:29
